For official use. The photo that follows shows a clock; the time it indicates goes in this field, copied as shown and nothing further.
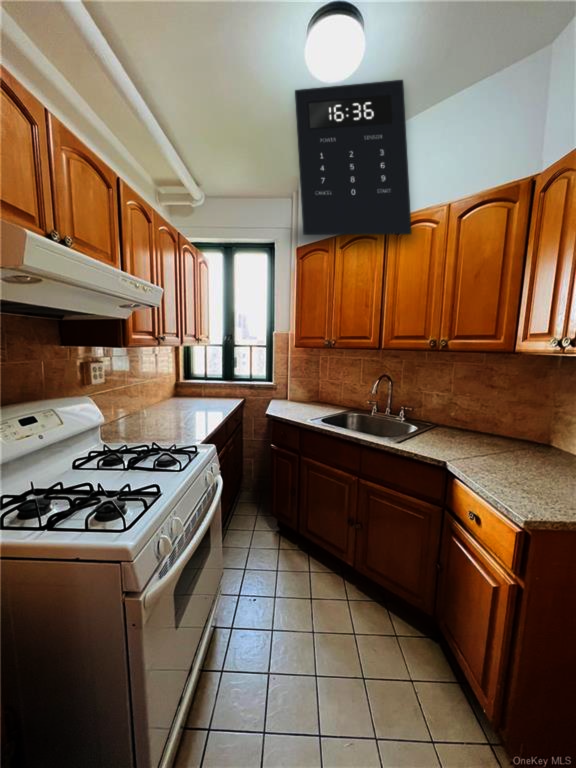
16:36
